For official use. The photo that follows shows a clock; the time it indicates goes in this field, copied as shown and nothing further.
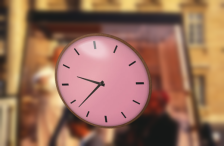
9:38
